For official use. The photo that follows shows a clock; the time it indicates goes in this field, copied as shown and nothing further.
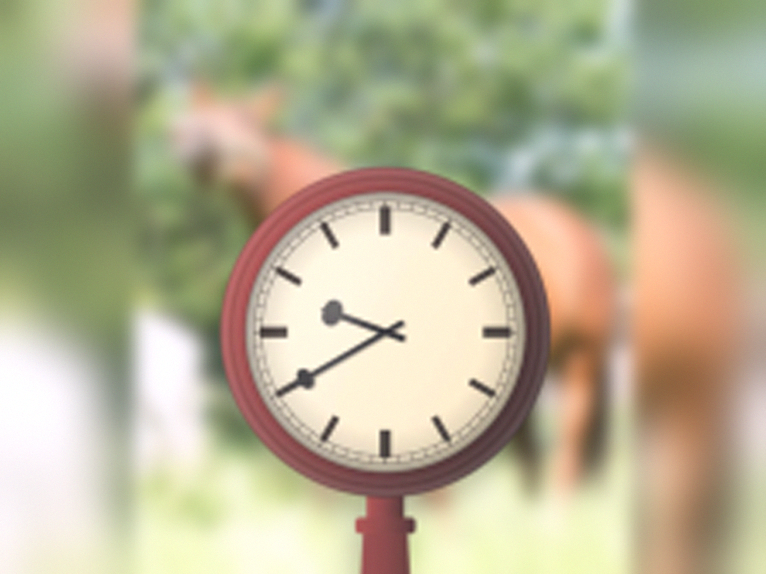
9:40
